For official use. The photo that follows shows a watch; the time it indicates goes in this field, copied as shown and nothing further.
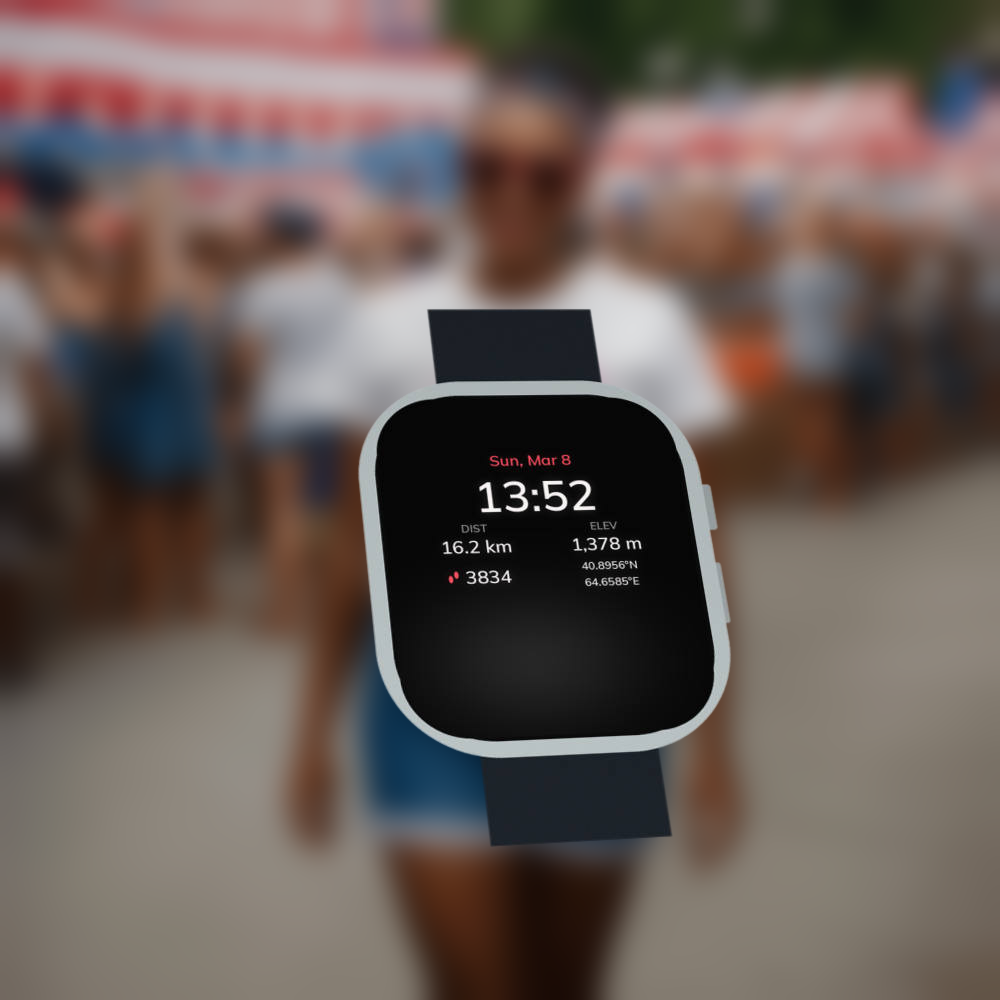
13:52
